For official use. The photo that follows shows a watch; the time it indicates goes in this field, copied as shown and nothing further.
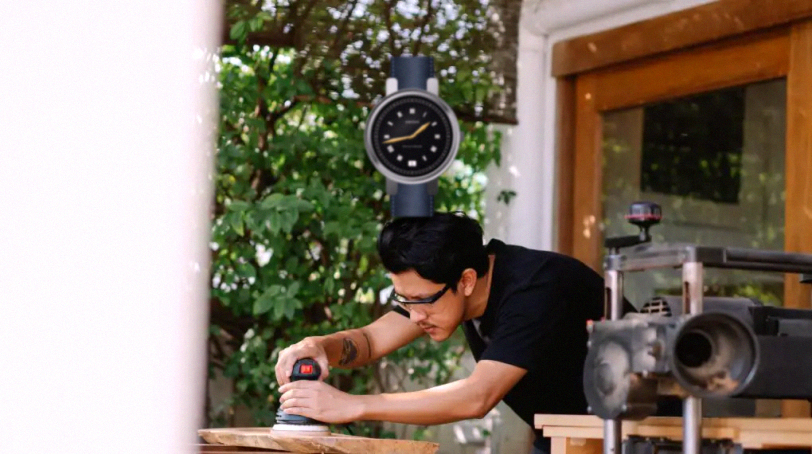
1:43
